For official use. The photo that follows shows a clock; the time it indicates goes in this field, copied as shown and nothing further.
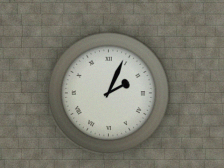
2:04
